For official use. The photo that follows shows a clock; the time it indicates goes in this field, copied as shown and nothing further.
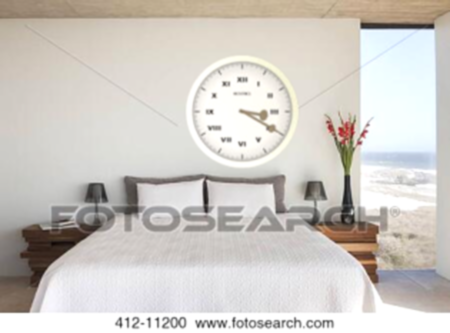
3:20
